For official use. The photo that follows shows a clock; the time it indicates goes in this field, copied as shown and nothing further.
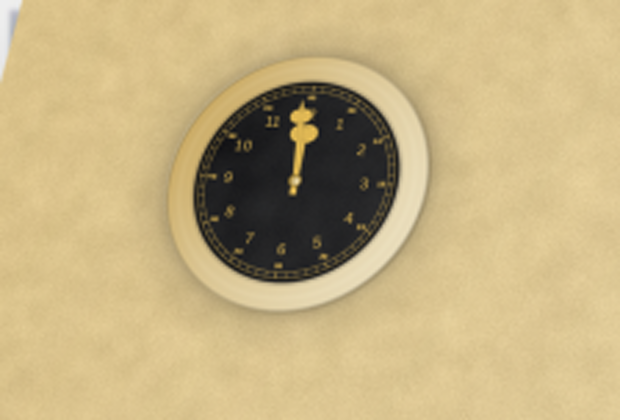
11:59
